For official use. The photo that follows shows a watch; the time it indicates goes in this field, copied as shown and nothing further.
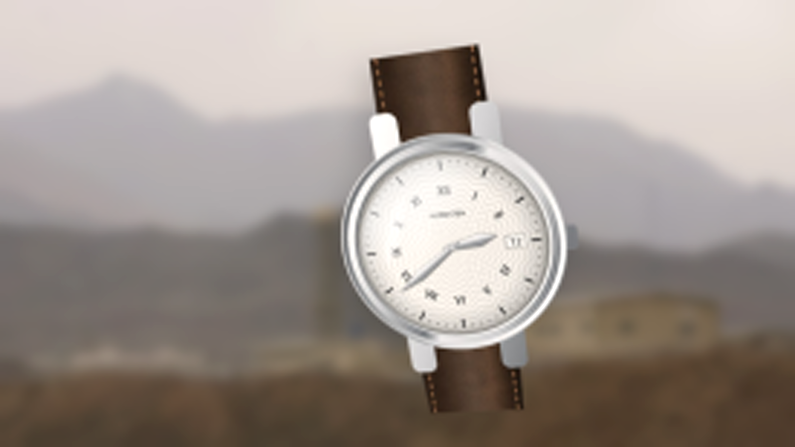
2:39
